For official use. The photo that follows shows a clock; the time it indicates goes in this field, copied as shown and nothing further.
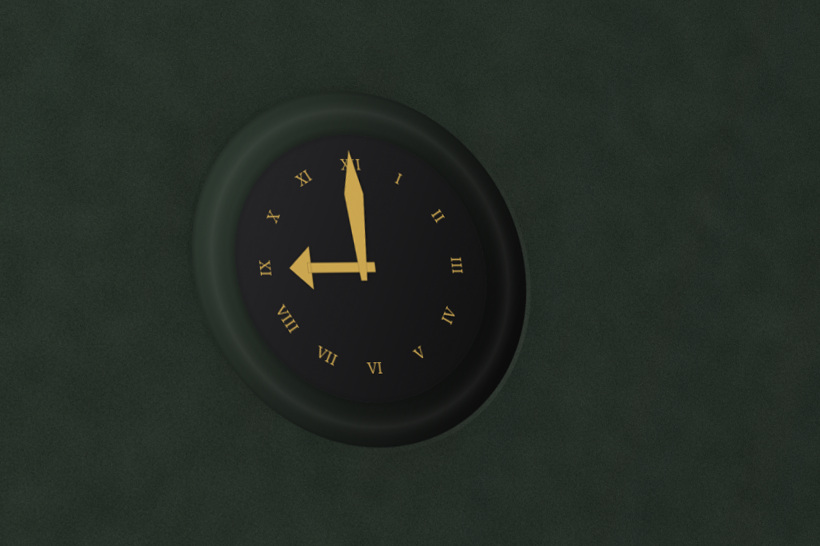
9:00
